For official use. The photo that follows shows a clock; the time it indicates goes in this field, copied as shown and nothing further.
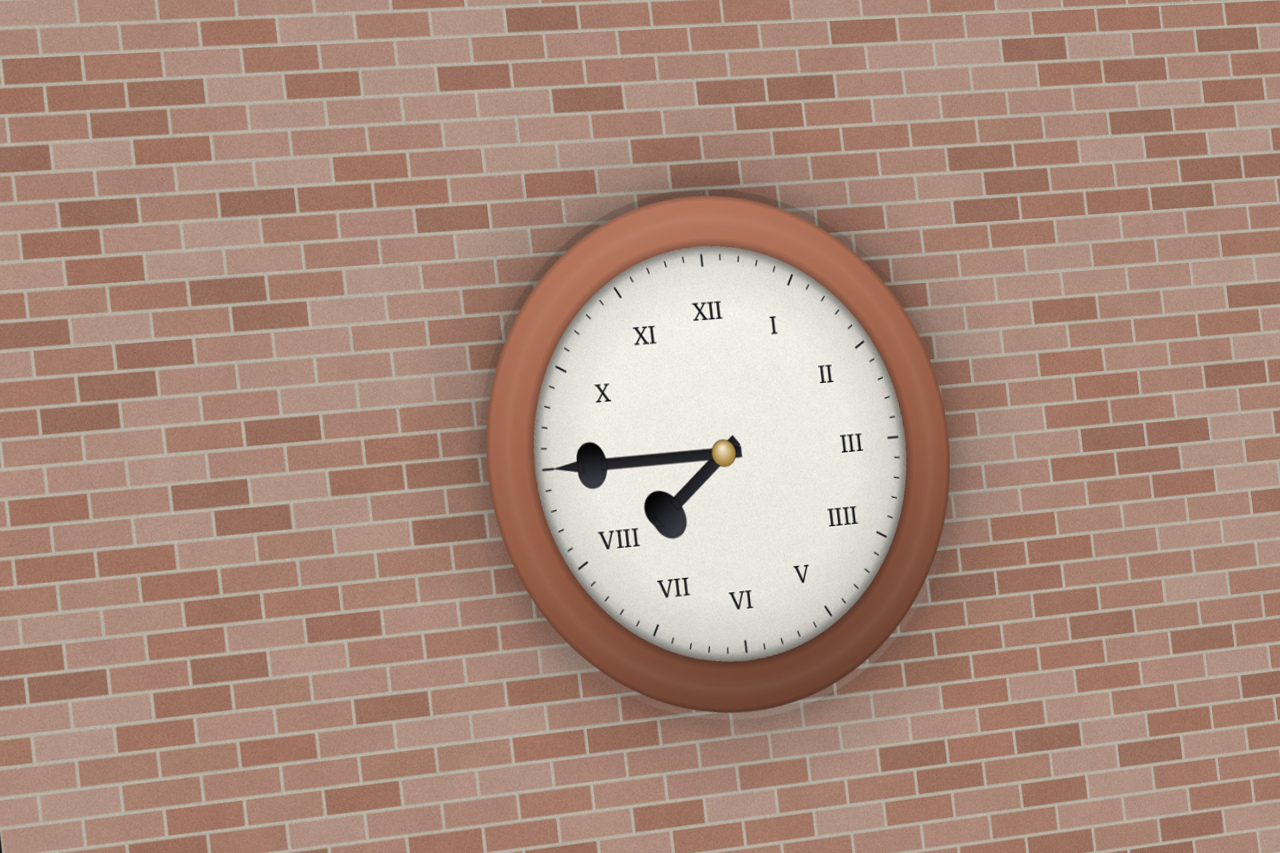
7:45
